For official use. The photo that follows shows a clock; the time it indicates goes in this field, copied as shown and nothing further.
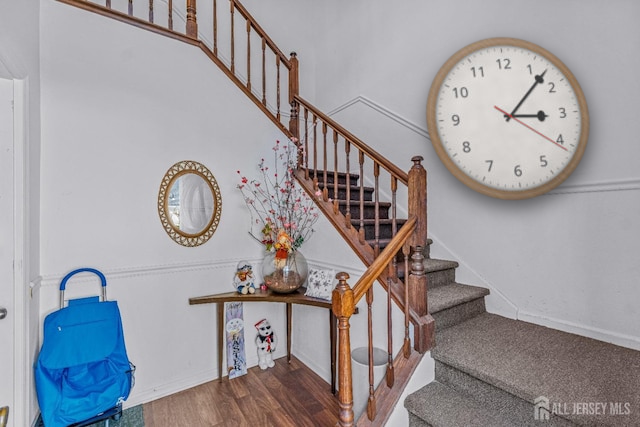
3:07:21
